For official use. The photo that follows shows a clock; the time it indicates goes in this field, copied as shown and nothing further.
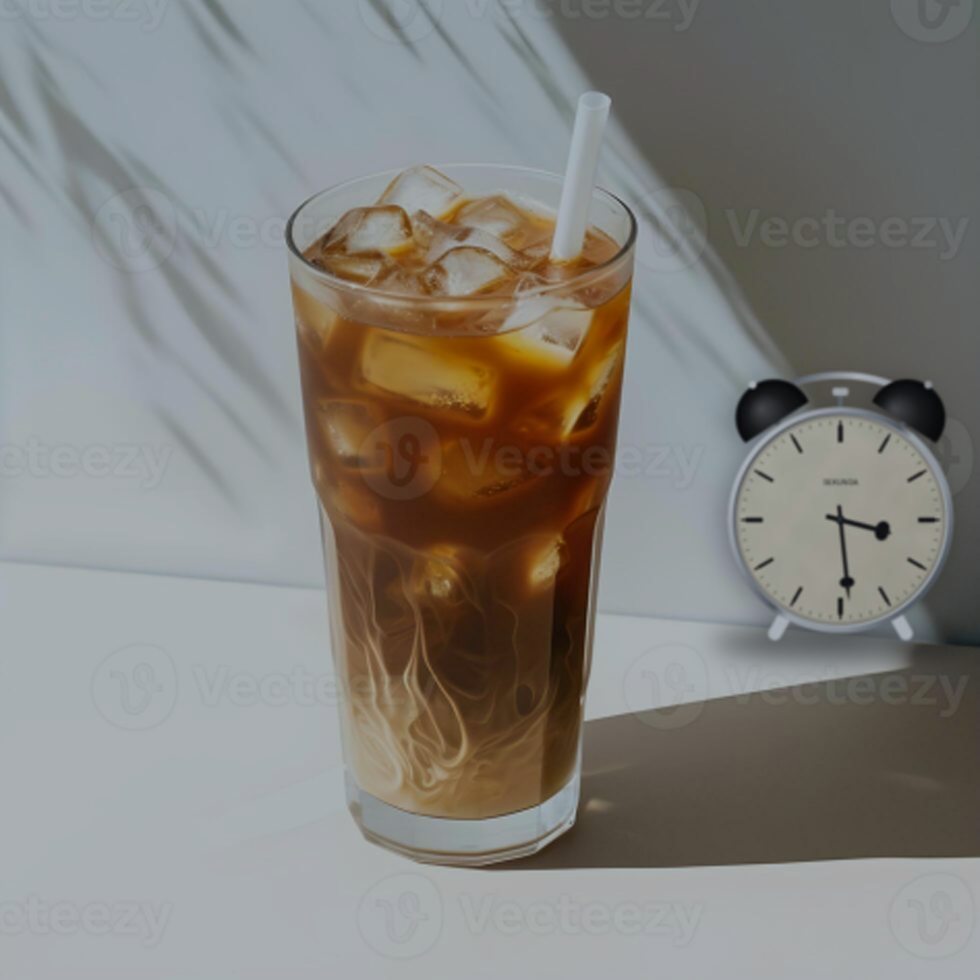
3:29
